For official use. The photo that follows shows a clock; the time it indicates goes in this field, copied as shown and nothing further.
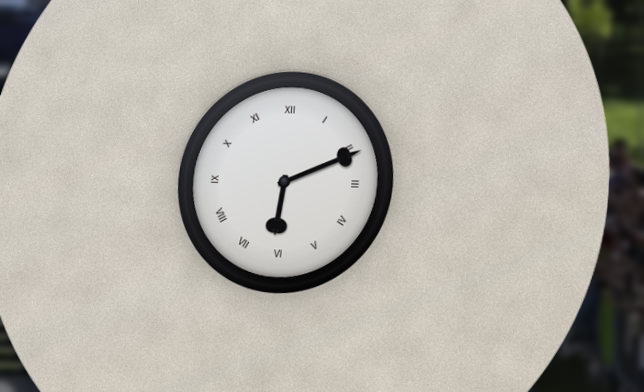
6:11
